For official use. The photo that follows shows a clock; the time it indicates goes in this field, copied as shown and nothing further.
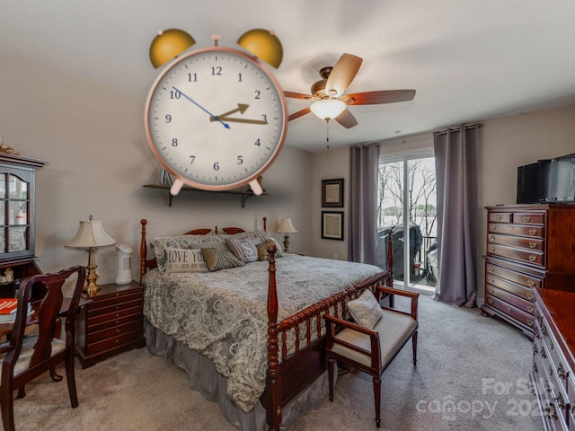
2:15:51
